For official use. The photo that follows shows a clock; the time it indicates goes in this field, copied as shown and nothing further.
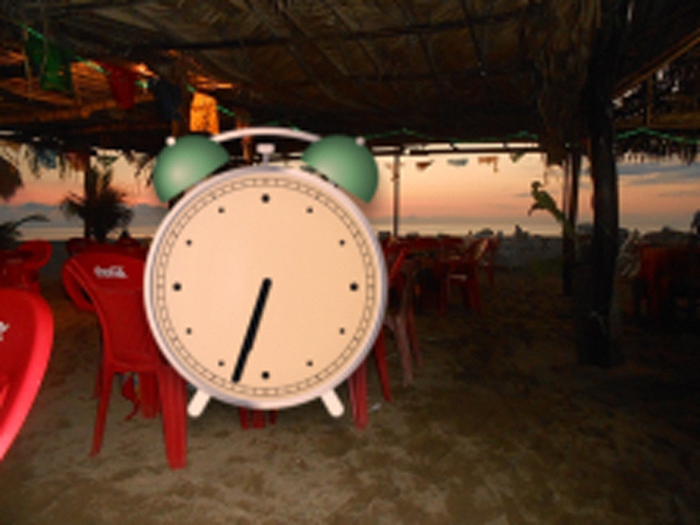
6:33
